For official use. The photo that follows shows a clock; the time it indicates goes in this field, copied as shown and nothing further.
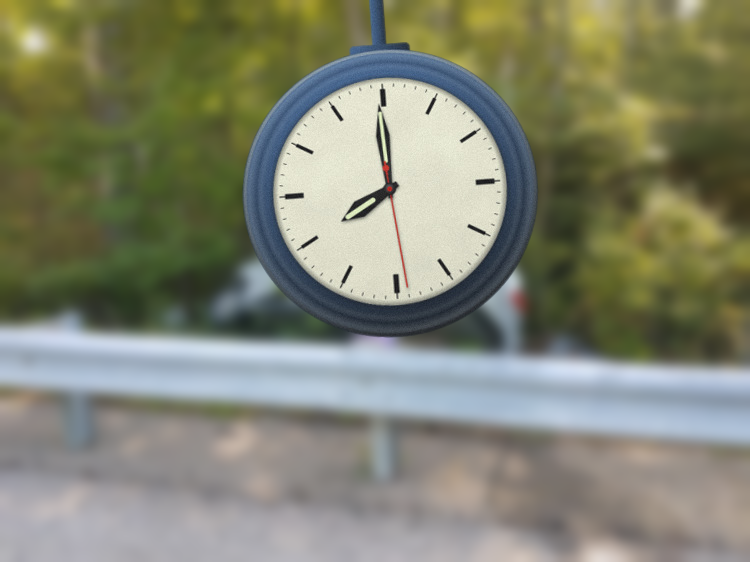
7:59:29
